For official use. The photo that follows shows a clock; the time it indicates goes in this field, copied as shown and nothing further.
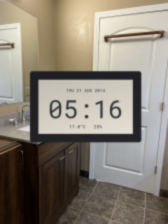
5:16
